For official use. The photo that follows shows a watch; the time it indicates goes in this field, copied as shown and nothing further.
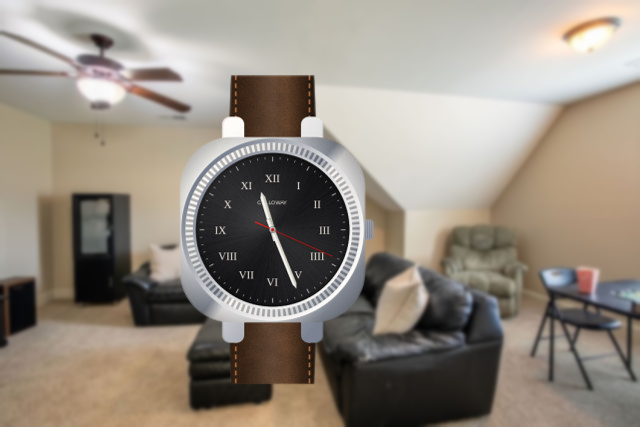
11:26:19
